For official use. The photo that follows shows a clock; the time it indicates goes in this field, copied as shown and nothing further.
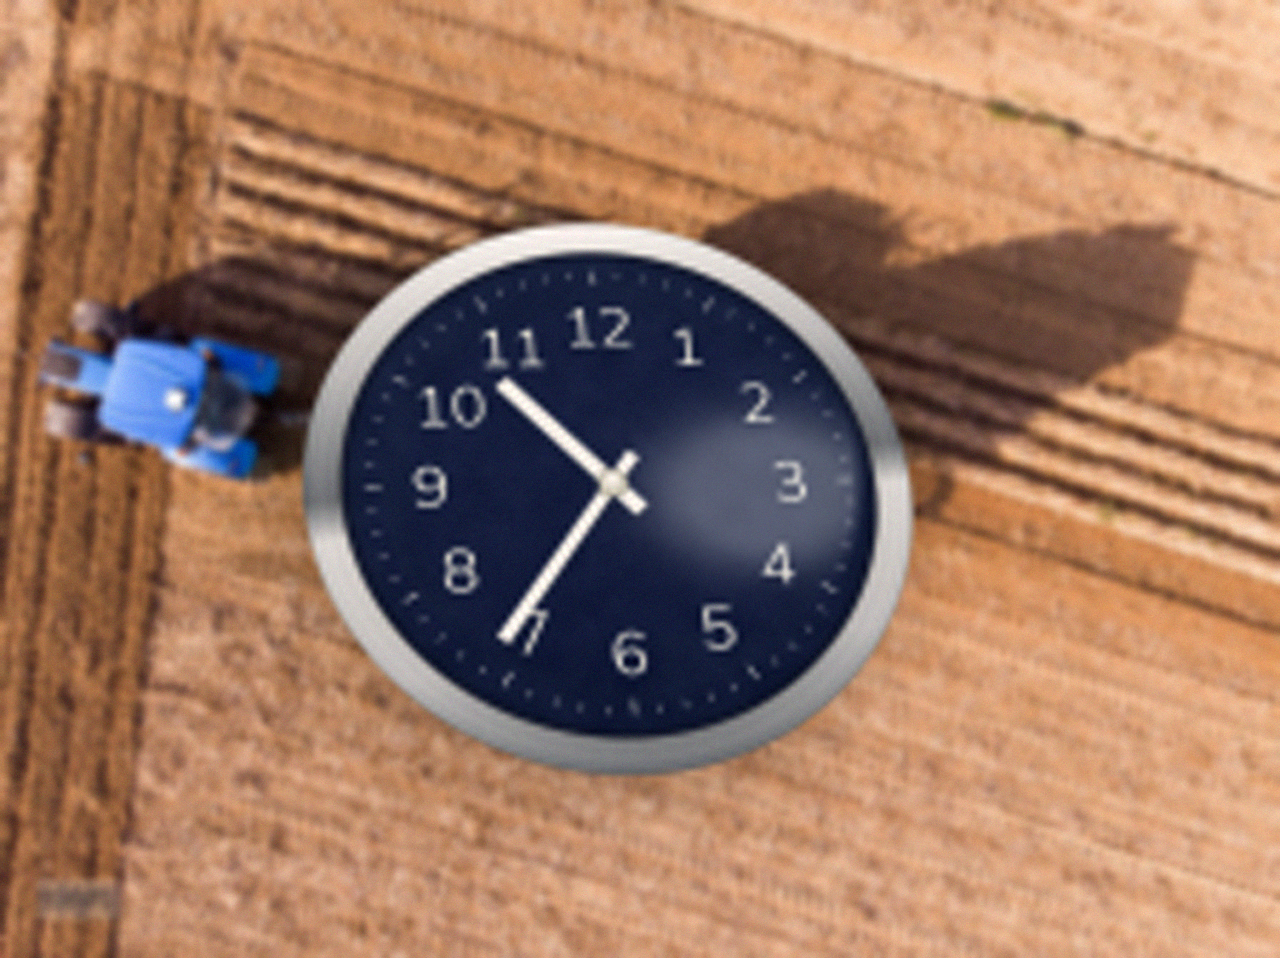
10:36
